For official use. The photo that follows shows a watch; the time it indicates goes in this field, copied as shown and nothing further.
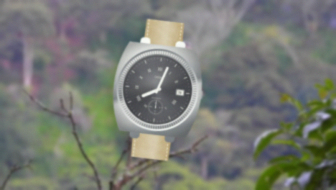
8:03
